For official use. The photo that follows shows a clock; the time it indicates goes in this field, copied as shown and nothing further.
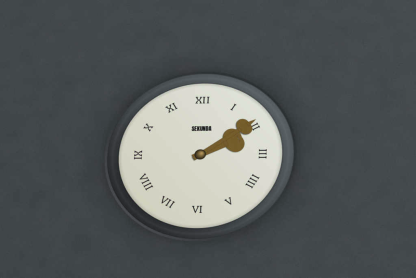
2:09
